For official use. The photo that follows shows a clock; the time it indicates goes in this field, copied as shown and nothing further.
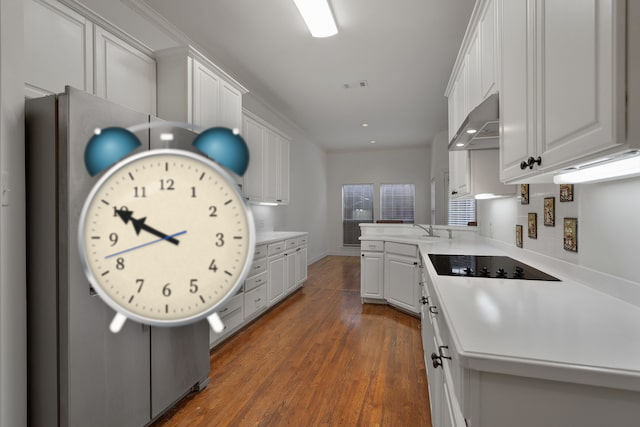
9:49:42
